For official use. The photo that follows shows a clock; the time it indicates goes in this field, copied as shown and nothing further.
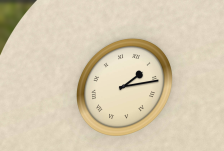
1:11
